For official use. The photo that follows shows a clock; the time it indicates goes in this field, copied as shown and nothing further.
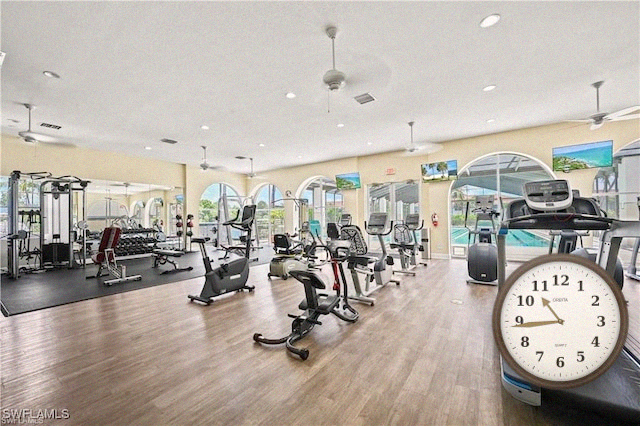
10:44
